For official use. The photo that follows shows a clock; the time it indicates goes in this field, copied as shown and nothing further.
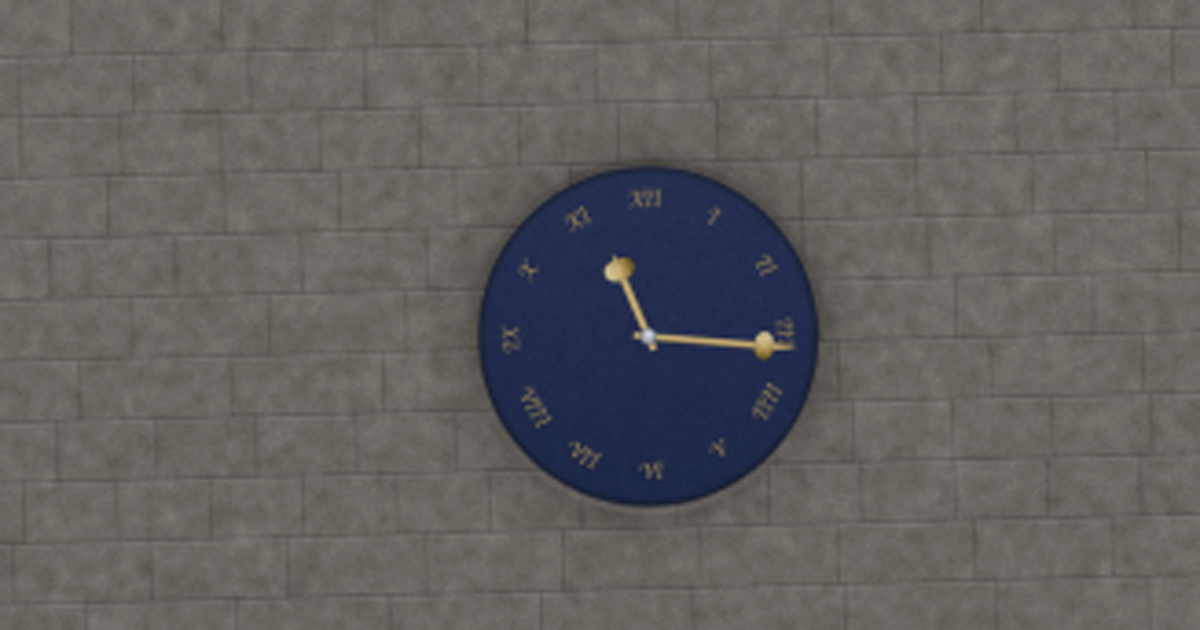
11:16
